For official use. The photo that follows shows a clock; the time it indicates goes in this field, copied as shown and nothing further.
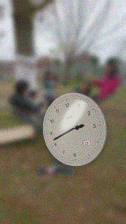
2:42
